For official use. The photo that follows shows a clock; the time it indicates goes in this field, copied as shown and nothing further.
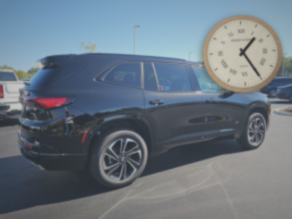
1:25
